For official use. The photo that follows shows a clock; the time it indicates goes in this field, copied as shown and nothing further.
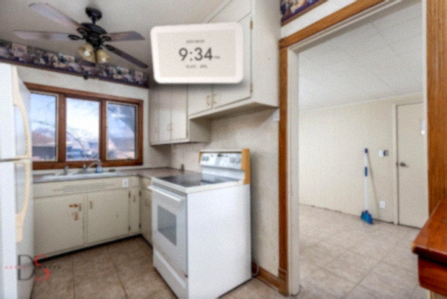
9:34
